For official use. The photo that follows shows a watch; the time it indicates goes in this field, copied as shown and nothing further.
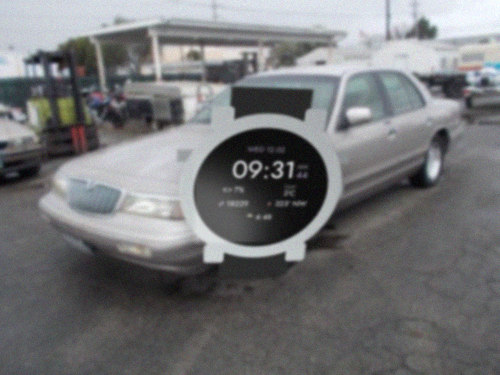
9:31
